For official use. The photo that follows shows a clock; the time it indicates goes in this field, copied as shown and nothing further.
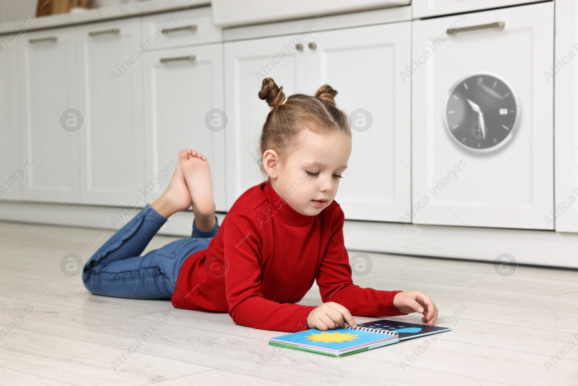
10:28
